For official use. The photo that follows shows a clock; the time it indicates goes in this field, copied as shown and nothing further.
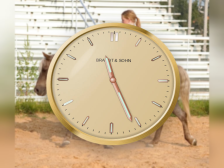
11:26
